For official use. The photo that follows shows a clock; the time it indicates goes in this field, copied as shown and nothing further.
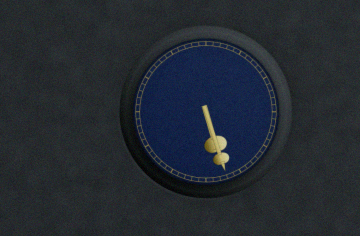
5:27
